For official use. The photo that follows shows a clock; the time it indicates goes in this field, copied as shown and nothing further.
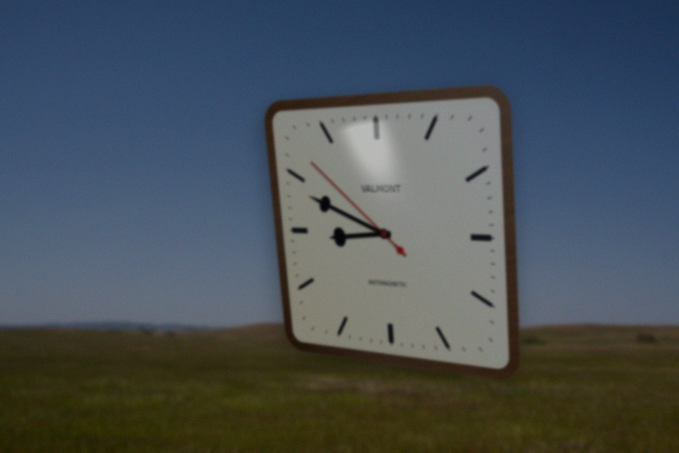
8:48:52
